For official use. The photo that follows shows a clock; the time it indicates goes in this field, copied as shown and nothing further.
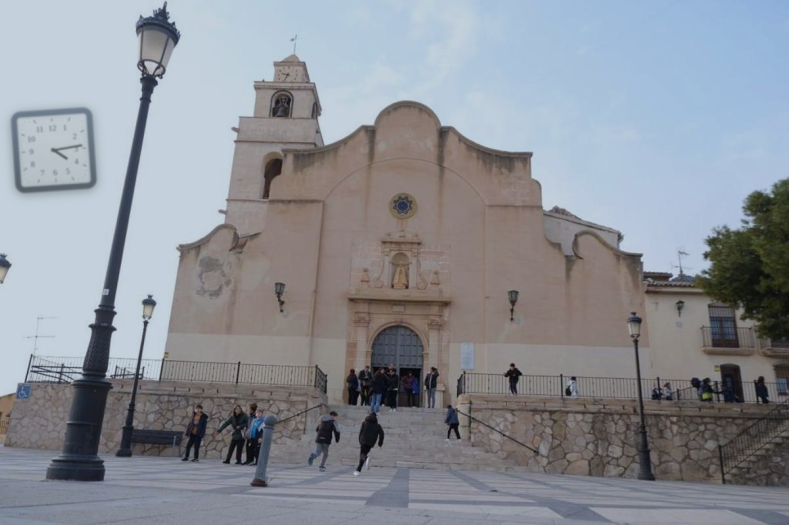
4:14
